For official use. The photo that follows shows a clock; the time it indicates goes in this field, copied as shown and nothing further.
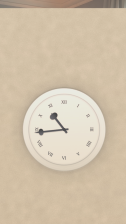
10:44
